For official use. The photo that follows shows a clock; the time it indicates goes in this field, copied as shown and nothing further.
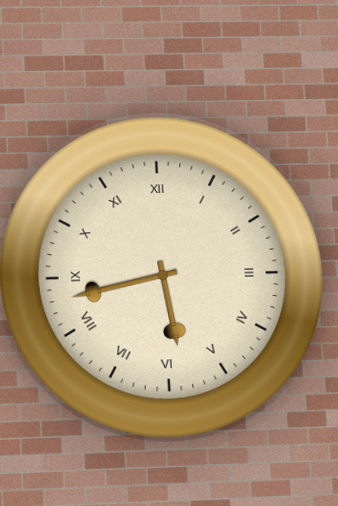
5:43
